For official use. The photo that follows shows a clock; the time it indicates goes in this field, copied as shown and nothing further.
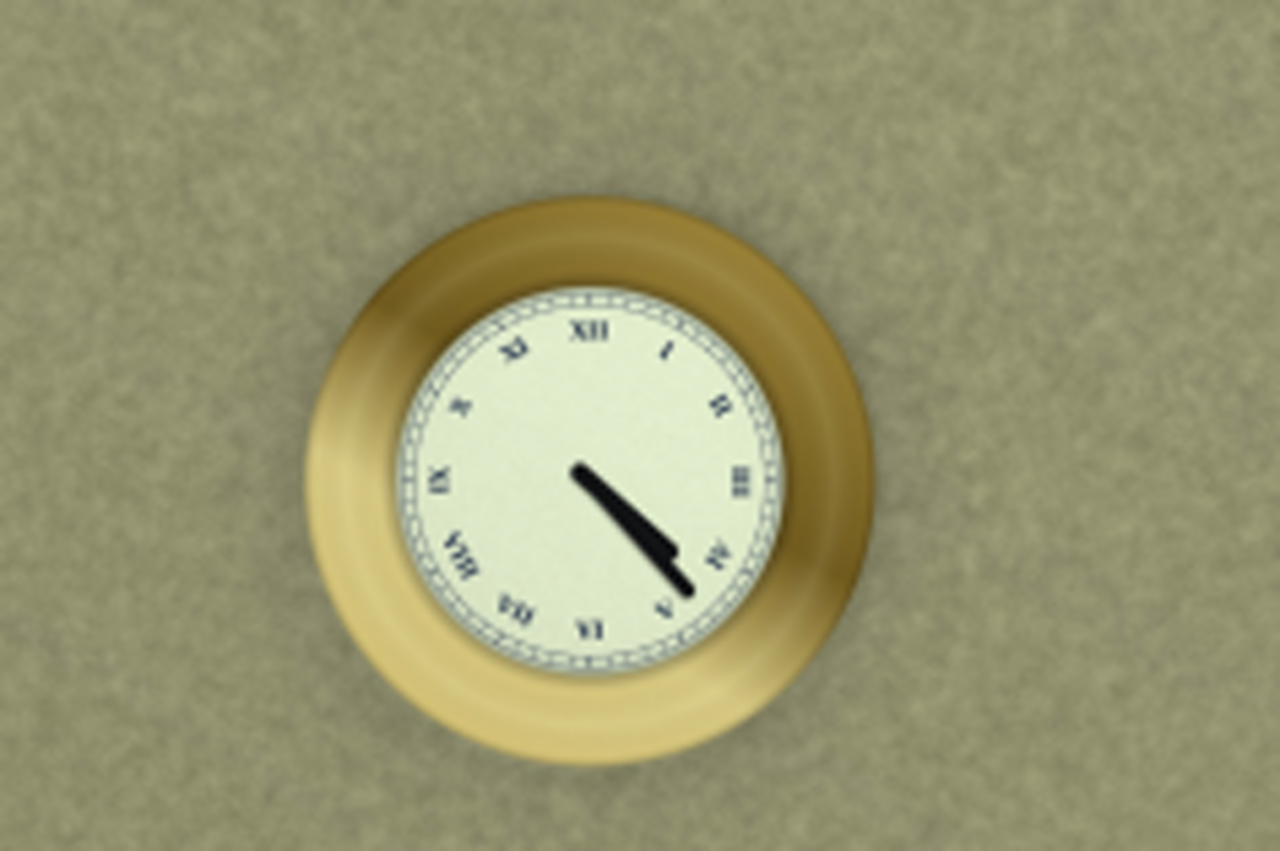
4:23
